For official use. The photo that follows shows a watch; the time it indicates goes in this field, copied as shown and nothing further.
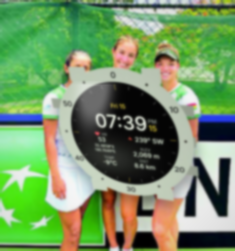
7:39
